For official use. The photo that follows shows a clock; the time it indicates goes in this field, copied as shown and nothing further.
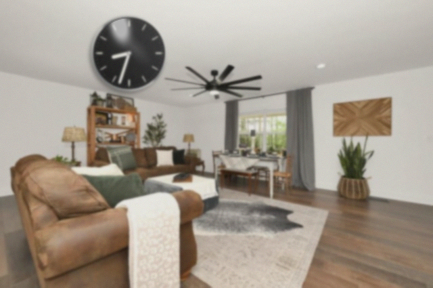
8:33
